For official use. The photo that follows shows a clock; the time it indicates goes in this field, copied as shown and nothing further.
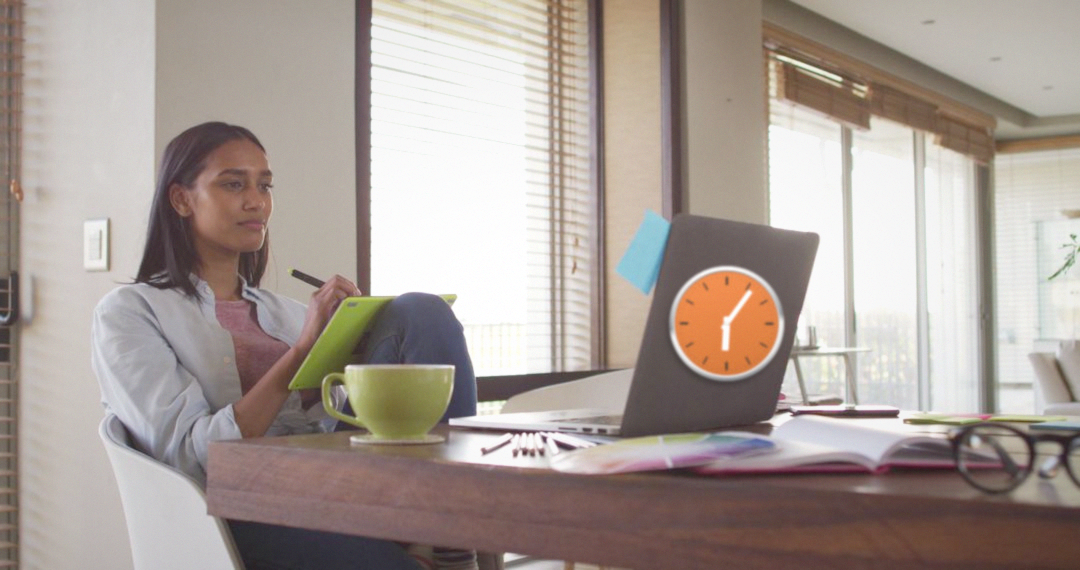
6:06
